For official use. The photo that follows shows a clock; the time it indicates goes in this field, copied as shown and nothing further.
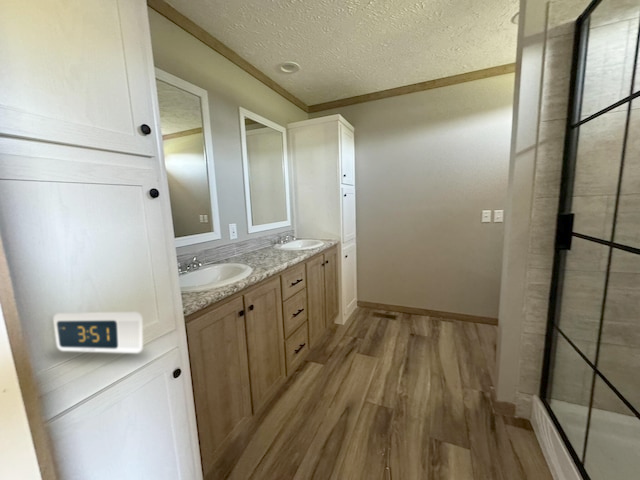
3:51
